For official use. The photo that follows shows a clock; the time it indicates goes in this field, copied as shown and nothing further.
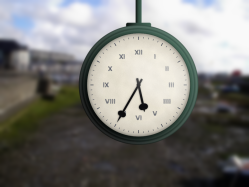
5:35
